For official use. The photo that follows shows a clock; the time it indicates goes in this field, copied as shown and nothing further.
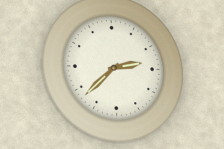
2:38
